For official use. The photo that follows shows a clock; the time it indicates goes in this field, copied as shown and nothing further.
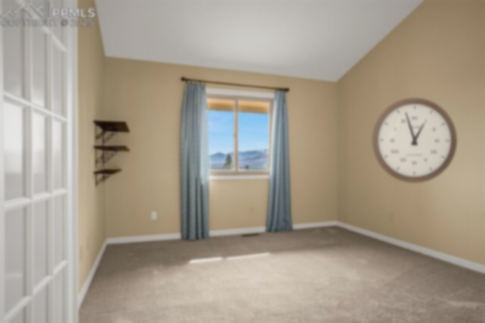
12:57
